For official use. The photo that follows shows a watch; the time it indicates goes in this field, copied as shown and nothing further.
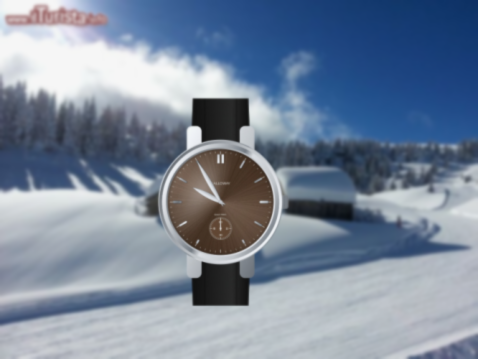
9:55
